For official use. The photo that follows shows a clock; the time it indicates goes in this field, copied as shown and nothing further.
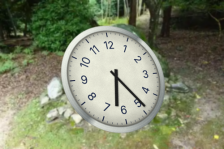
6:24
